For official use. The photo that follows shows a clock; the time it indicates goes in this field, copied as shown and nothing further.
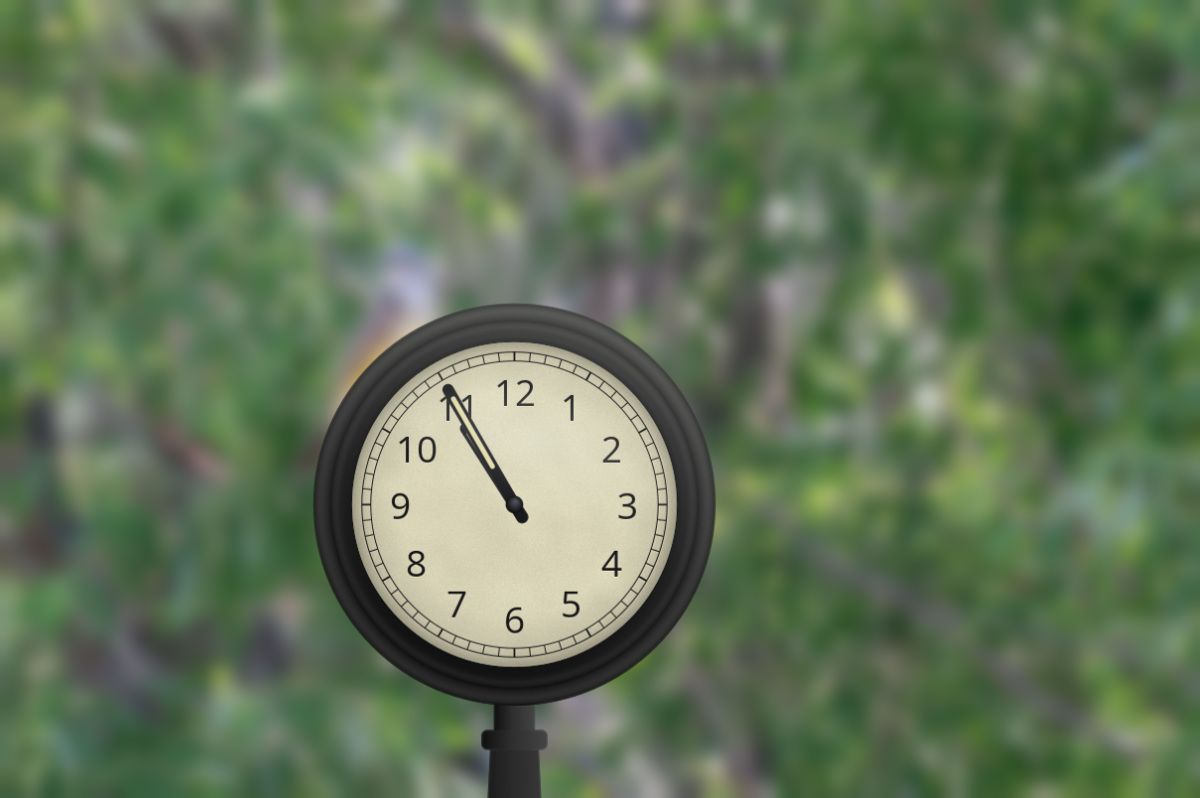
10:55
